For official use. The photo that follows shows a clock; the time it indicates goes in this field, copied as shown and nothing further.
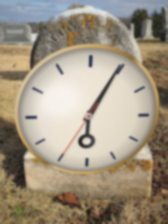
6:04:35
